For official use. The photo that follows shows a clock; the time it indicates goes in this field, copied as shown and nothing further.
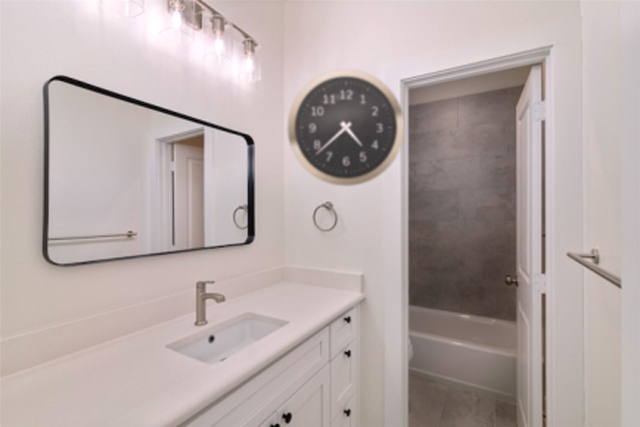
4:38
